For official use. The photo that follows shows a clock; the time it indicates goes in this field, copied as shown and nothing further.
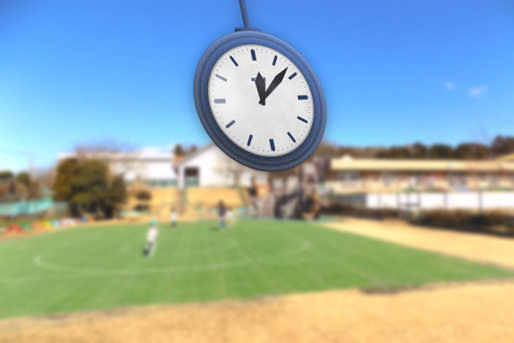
12:08
